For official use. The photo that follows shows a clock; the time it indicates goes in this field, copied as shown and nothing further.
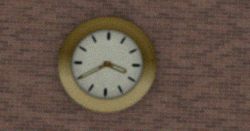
3:40
